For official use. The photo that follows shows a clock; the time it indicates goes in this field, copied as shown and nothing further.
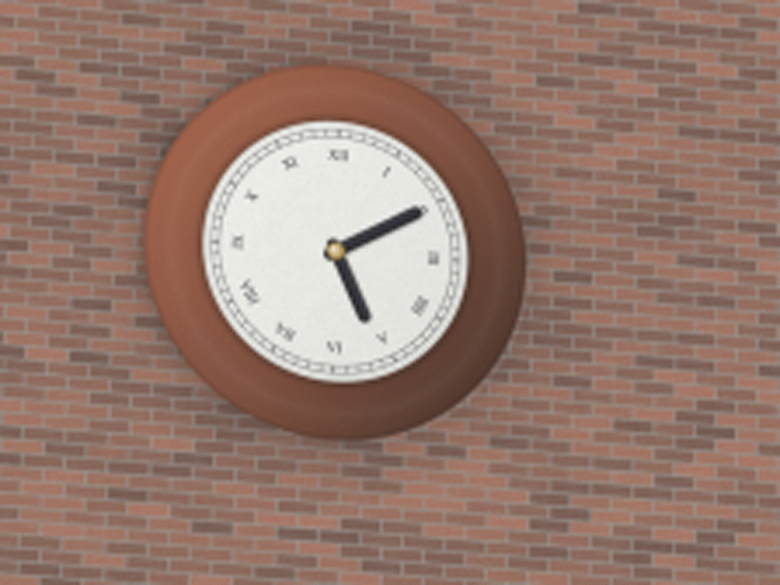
5:10
